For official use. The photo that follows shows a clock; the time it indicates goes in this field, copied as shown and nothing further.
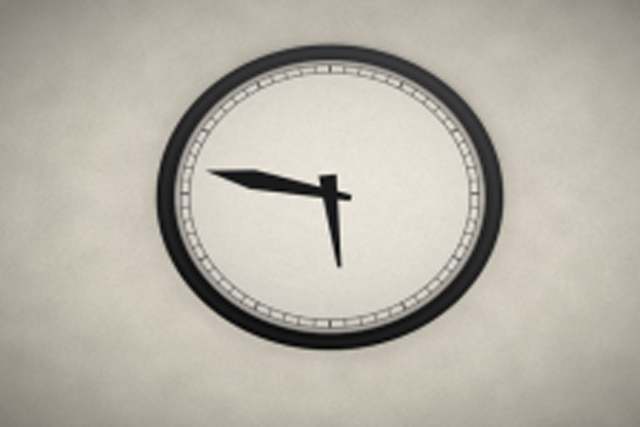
5:47
